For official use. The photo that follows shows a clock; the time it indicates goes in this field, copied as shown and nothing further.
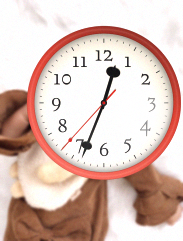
12:33:37
